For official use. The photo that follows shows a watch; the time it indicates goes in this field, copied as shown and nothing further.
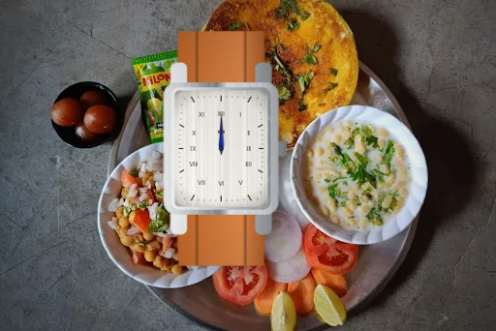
12:00
